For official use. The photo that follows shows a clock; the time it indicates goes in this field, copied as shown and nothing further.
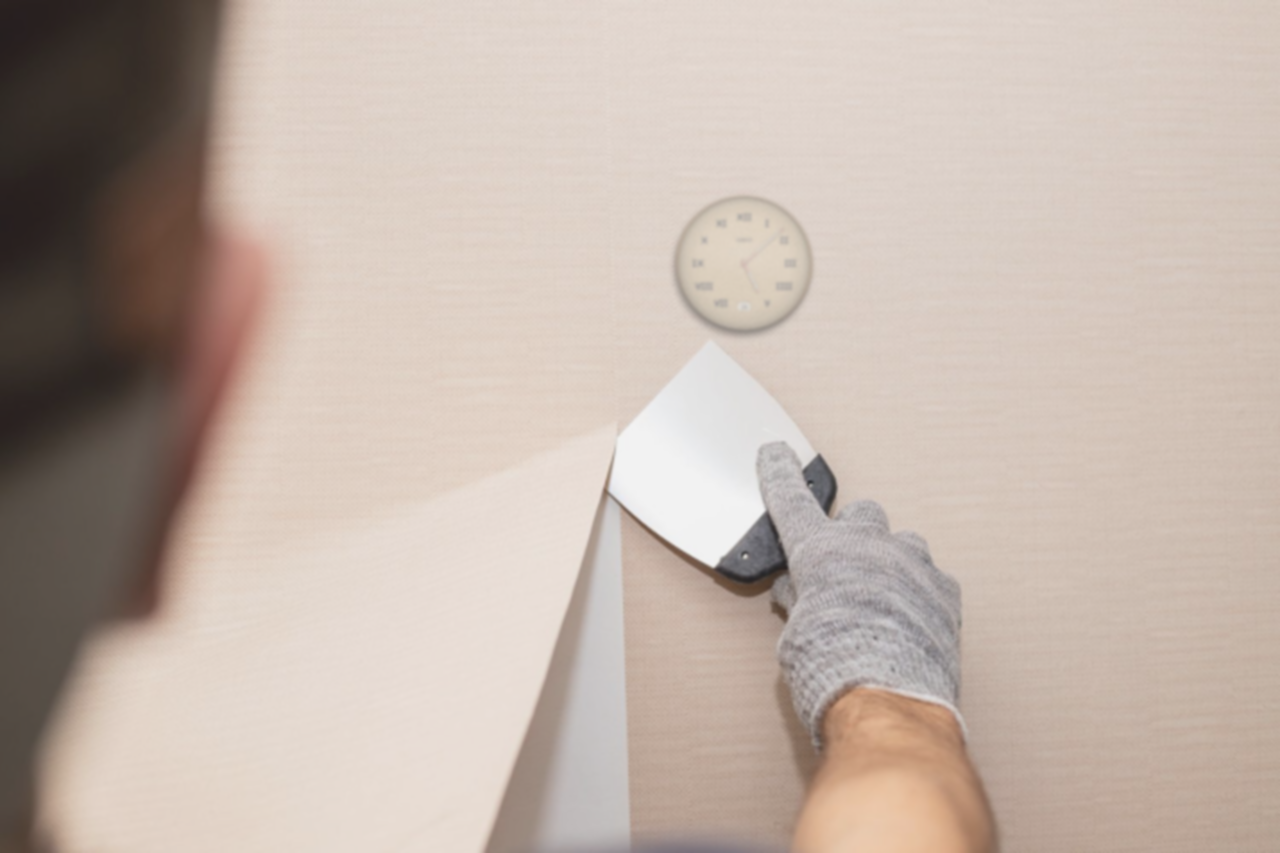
5:08
